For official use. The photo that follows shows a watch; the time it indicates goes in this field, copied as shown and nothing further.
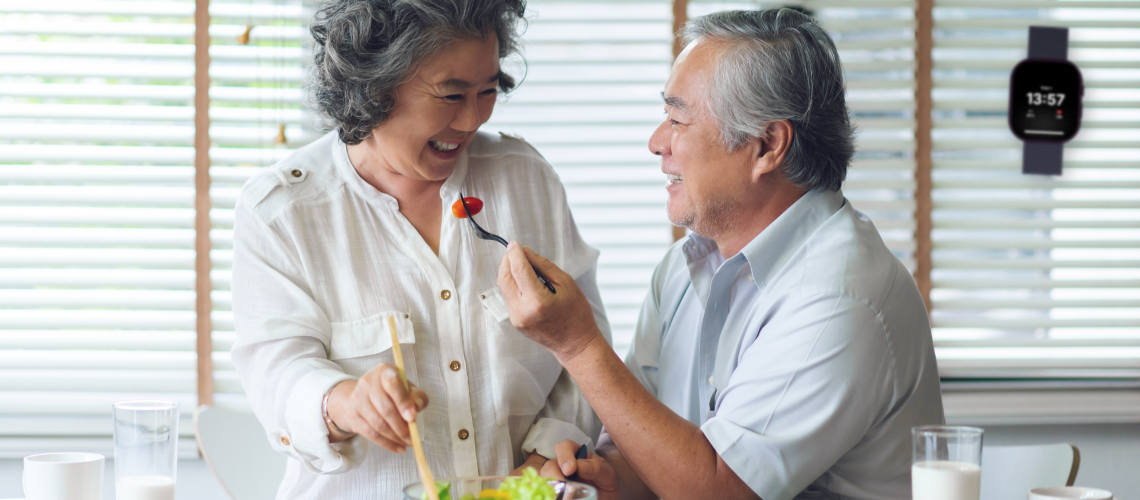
13:57
